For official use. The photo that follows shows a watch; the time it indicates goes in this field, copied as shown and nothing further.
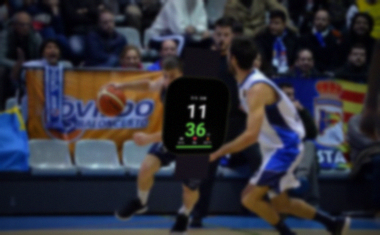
11:36
